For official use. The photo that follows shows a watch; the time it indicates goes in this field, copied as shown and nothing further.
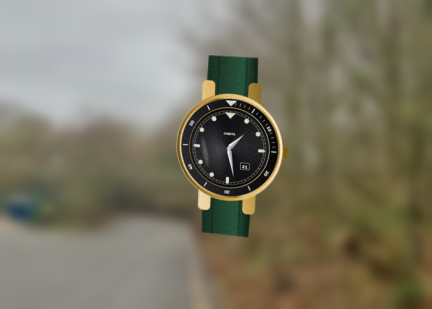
1:28
